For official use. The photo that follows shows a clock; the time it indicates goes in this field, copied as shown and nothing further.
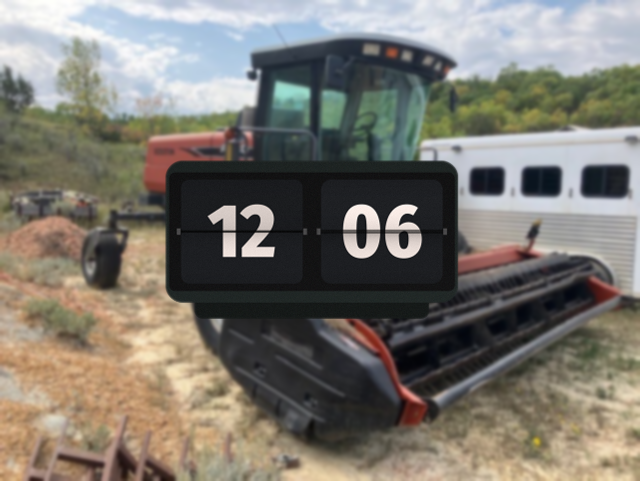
12:06
